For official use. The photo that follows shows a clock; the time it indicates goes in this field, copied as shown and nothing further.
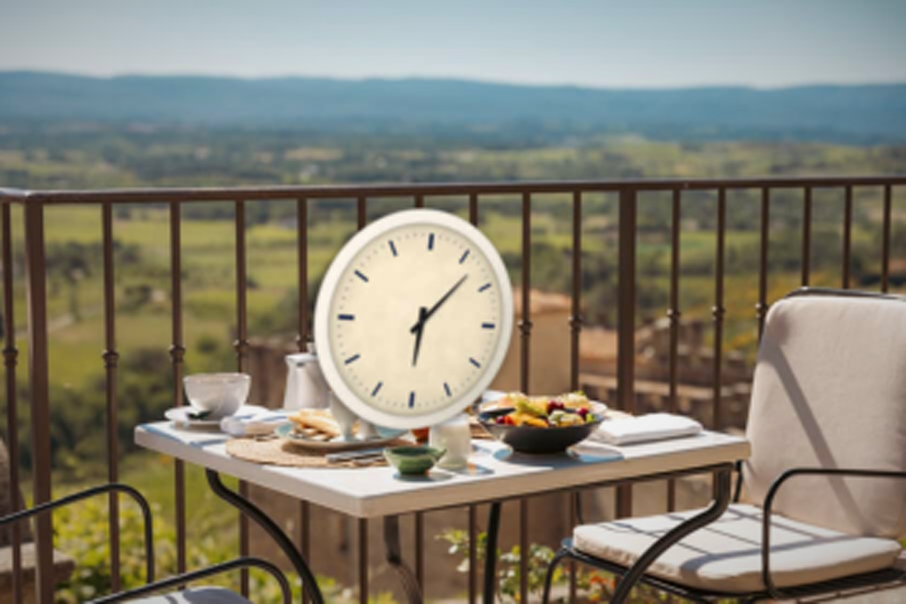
6:07
